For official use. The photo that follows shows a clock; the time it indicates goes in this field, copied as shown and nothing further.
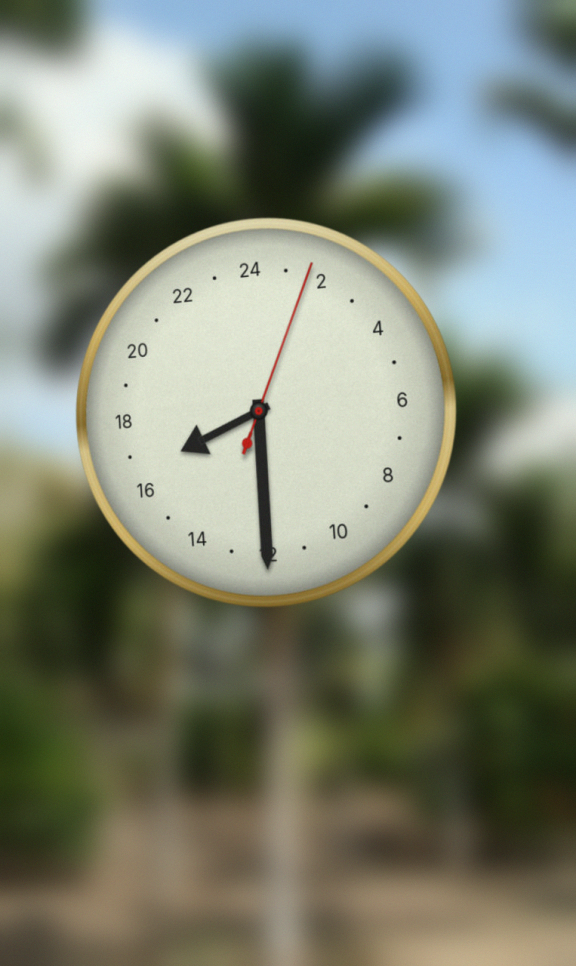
16:30:04
